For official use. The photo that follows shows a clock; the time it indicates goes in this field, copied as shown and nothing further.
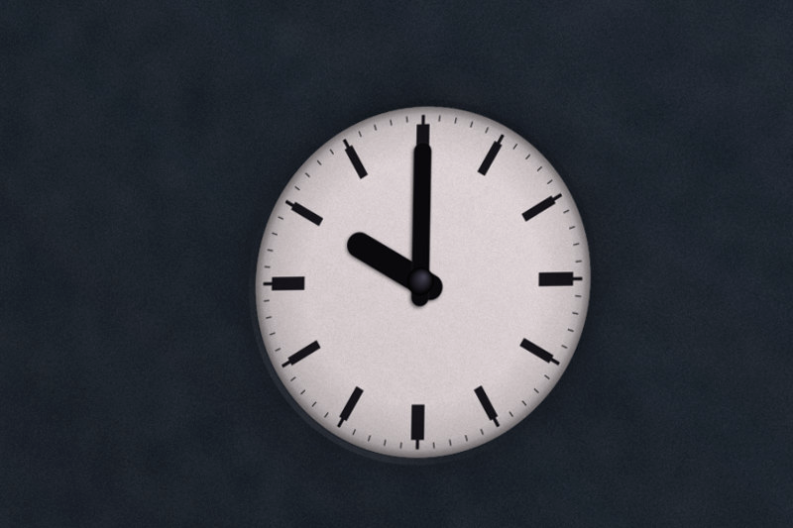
10:00
